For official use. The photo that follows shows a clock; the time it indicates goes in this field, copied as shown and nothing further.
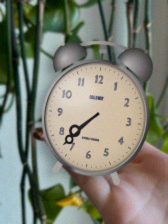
7:37
